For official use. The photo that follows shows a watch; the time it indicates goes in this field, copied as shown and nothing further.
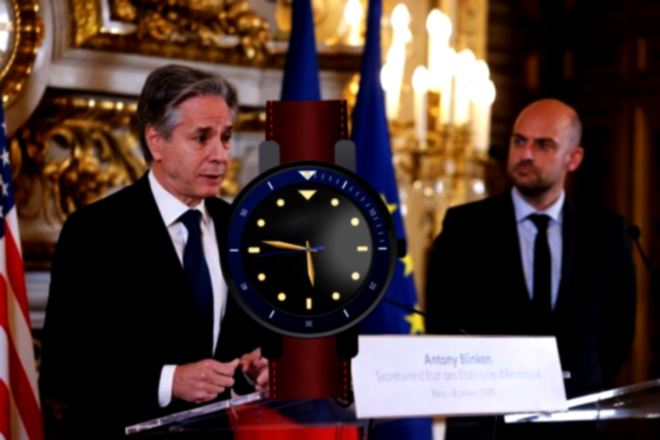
5:46:44
